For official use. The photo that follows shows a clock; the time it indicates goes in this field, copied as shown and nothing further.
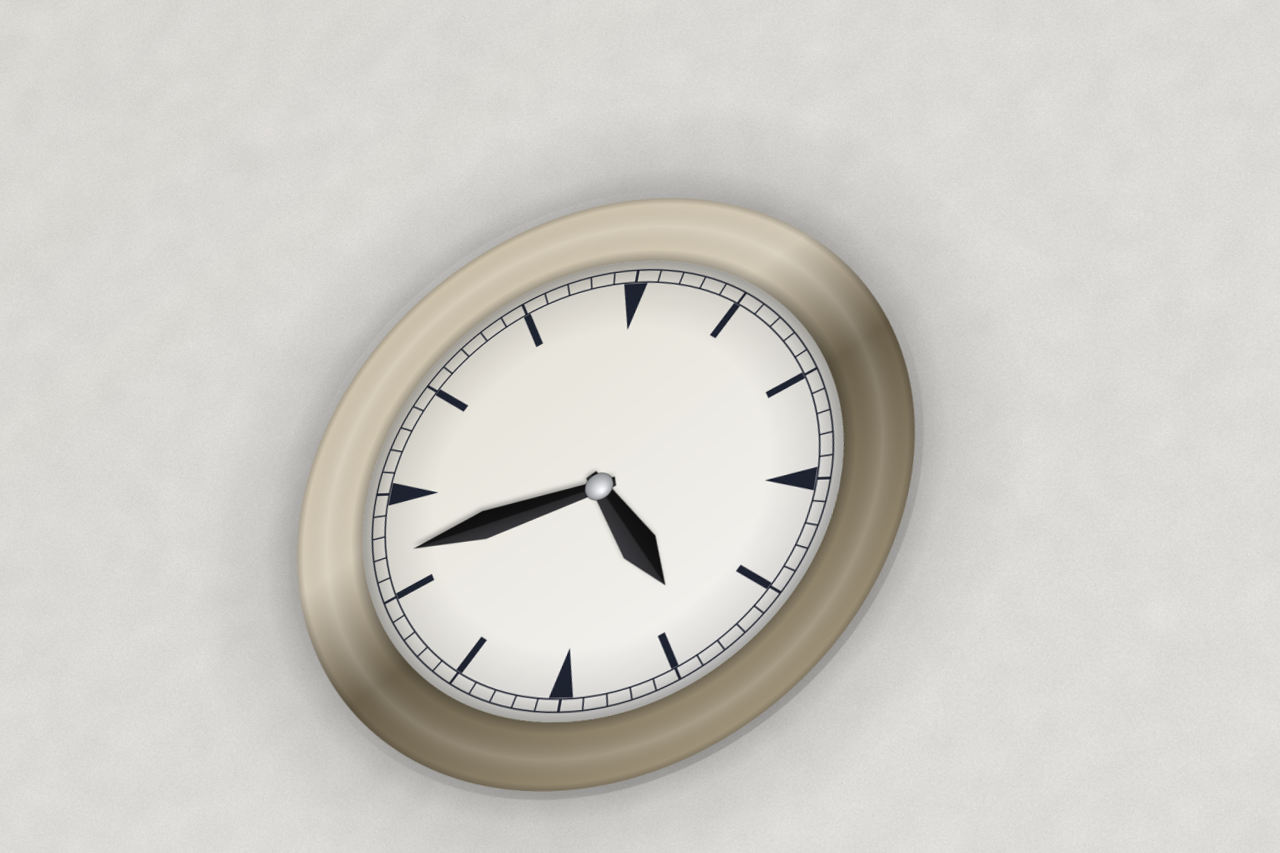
4:42
